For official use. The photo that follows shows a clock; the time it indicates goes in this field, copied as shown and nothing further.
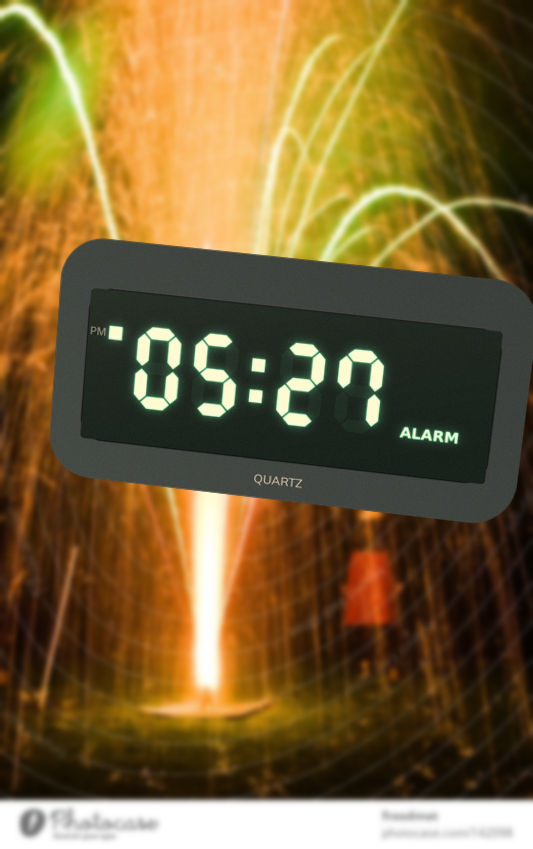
5:27
